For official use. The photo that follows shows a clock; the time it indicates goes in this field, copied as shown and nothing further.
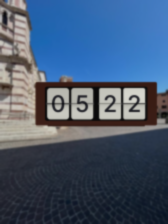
5:22
